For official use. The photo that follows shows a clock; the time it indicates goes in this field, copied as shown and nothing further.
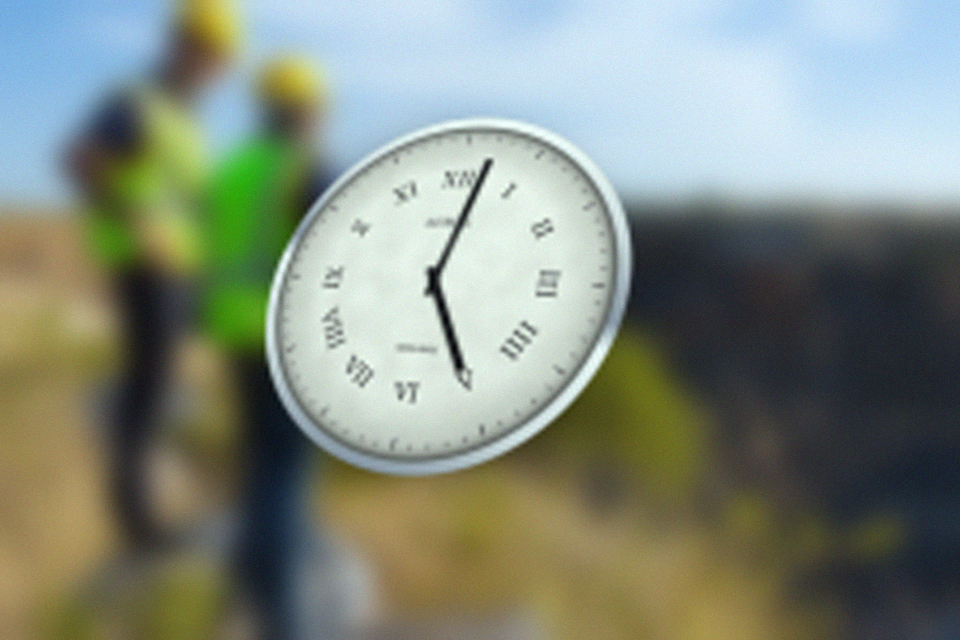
5:02
